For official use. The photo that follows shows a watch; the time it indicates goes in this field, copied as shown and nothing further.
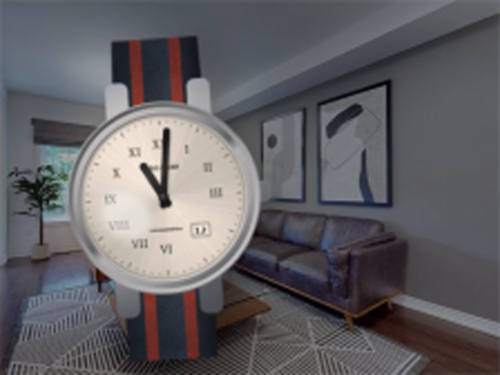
11:01
